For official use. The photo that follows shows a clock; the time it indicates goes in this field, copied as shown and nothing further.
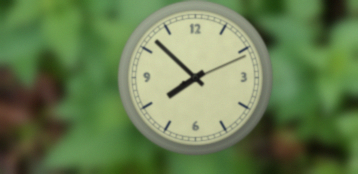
7:52:11
